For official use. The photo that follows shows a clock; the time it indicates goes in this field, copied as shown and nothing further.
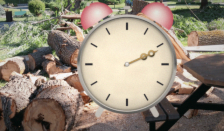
2:11
